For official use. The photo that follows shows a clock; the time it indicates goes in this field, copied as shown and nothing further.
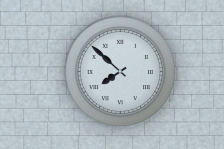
7:52
